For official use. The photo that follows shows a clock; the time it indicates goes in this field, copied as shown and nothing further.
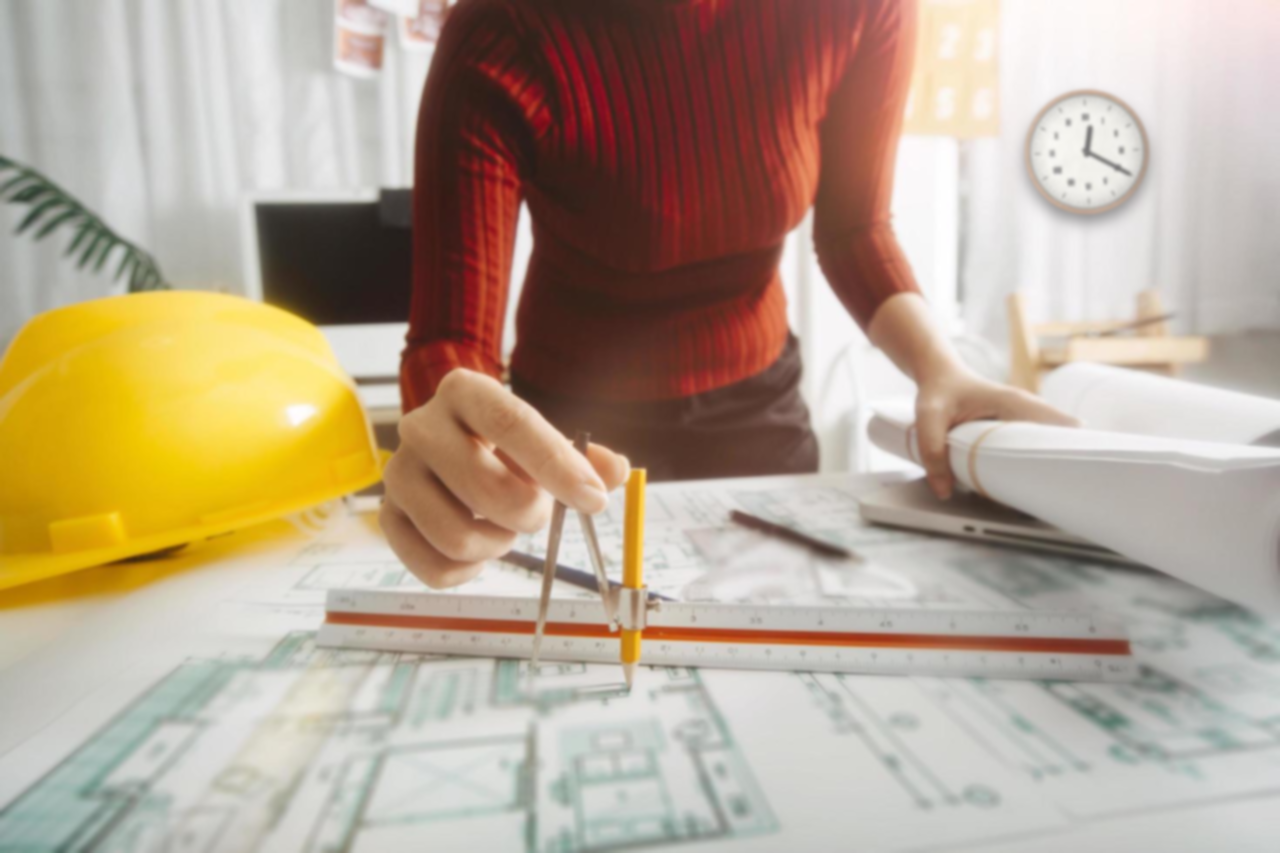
12:20
